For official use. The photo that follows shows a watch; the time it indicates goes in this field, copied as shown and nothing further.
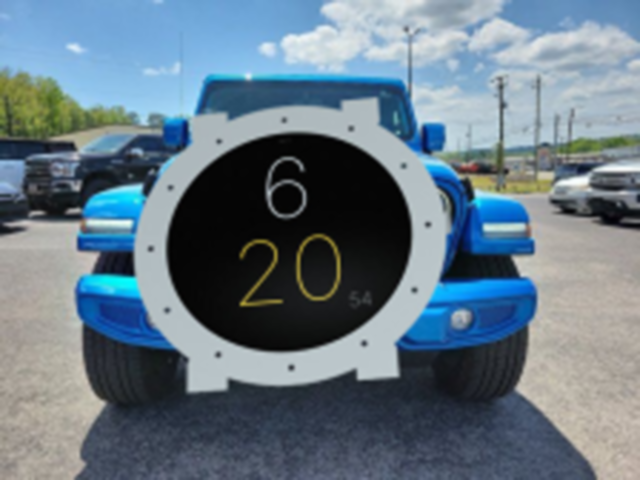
6:20
